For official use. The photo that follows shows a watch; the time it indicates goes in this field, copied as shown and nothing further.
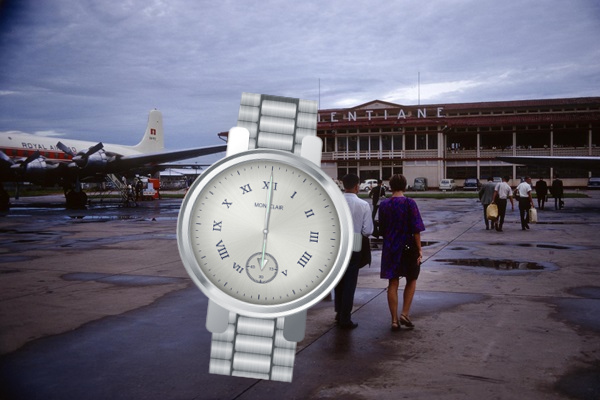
6:00
